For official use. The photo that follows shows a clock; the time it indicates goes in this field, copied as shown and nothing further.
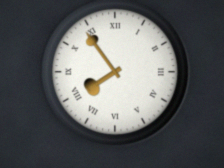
7:54
